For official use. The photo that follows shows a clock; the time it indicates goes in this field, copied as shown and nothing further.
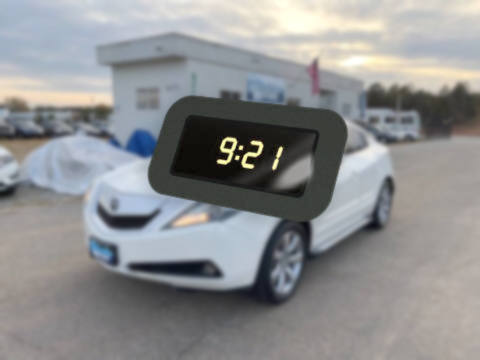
9:21
